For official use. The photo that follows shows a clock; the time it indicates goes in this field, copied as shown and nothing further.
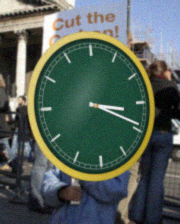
3:19
